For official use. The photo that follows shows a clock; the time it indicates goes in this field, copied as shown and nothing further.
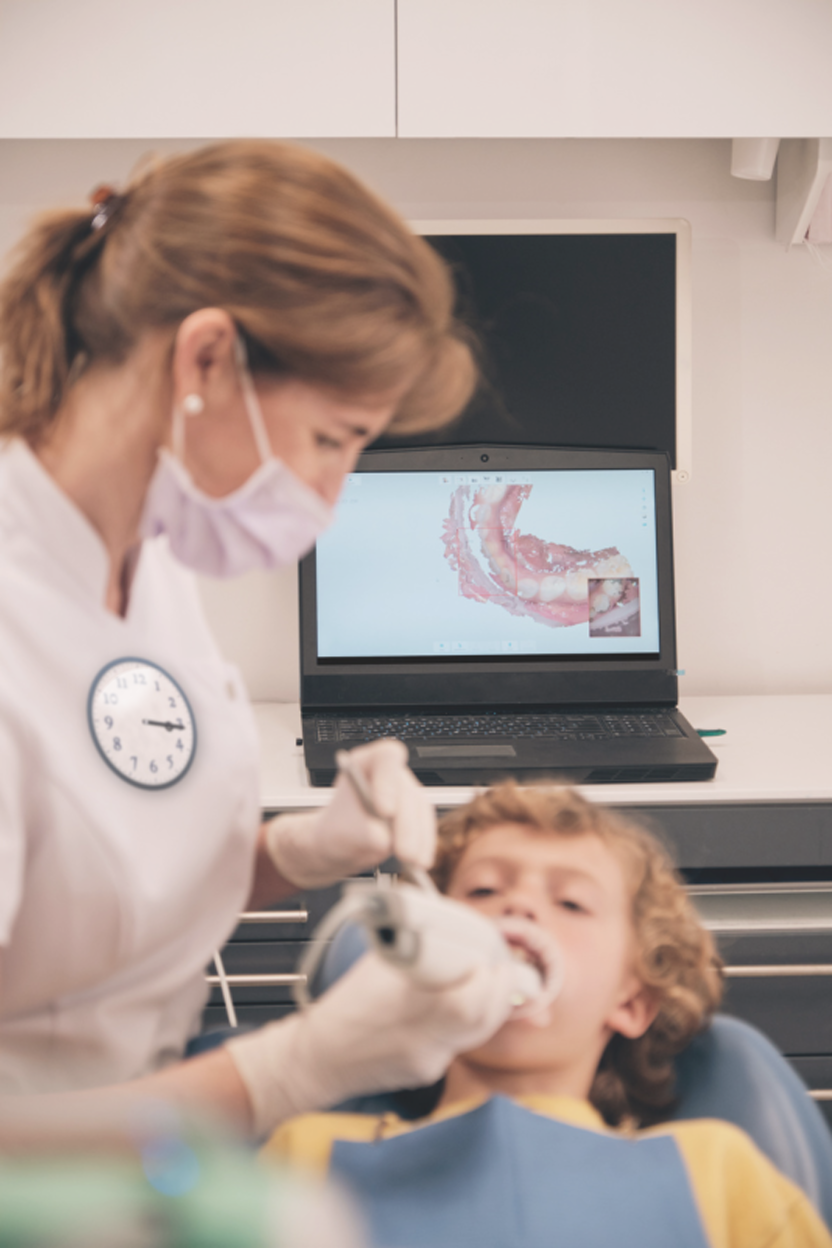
3:16
